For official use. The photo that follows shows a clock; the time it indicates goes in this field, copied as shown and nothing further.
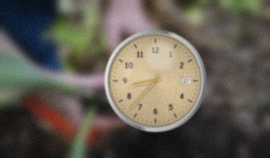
8:37
